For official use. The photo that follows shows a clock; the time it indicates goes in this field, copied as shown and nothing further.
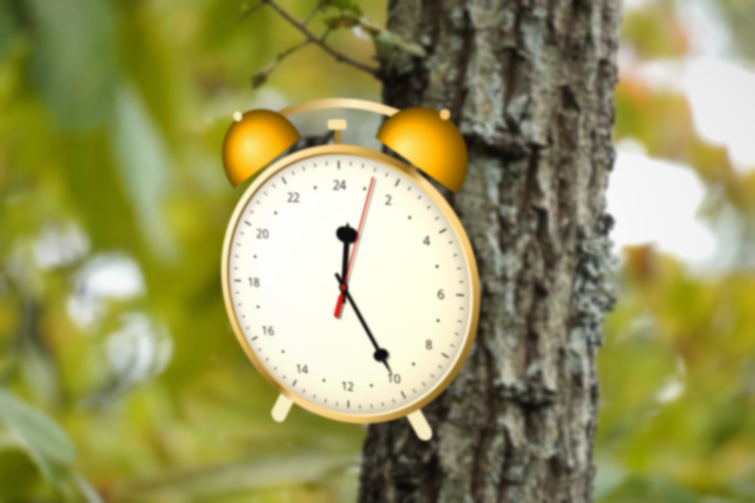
0:25:03
